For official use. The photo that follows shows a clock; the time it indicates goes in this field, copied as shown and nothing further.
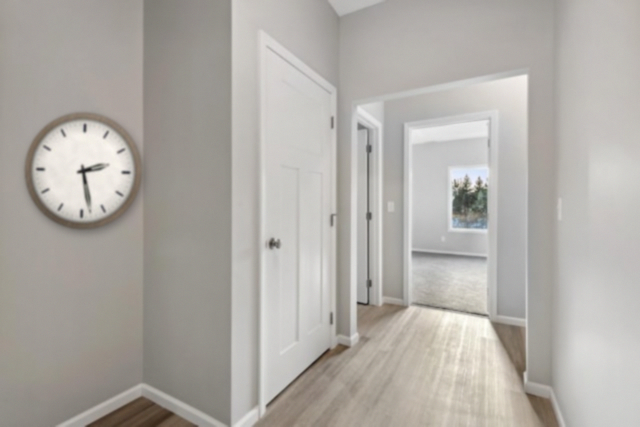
2:28
